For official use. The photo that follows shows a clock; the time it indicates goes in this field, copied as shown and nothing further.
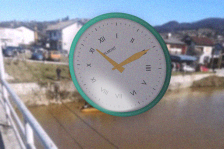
11:15
